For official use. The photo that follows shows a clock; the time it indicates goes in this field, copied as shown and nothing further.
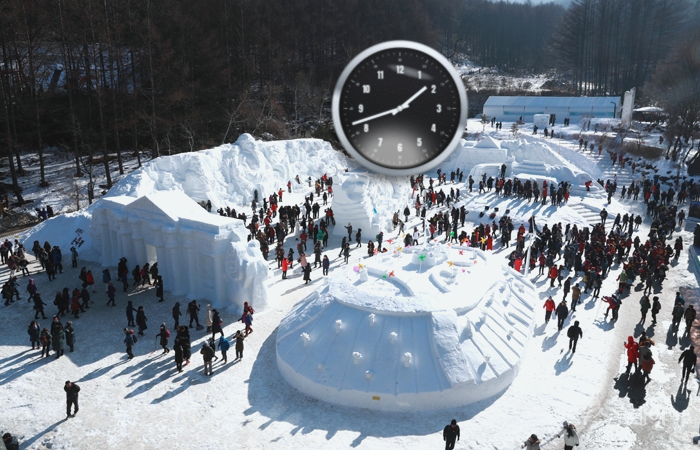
1:42
